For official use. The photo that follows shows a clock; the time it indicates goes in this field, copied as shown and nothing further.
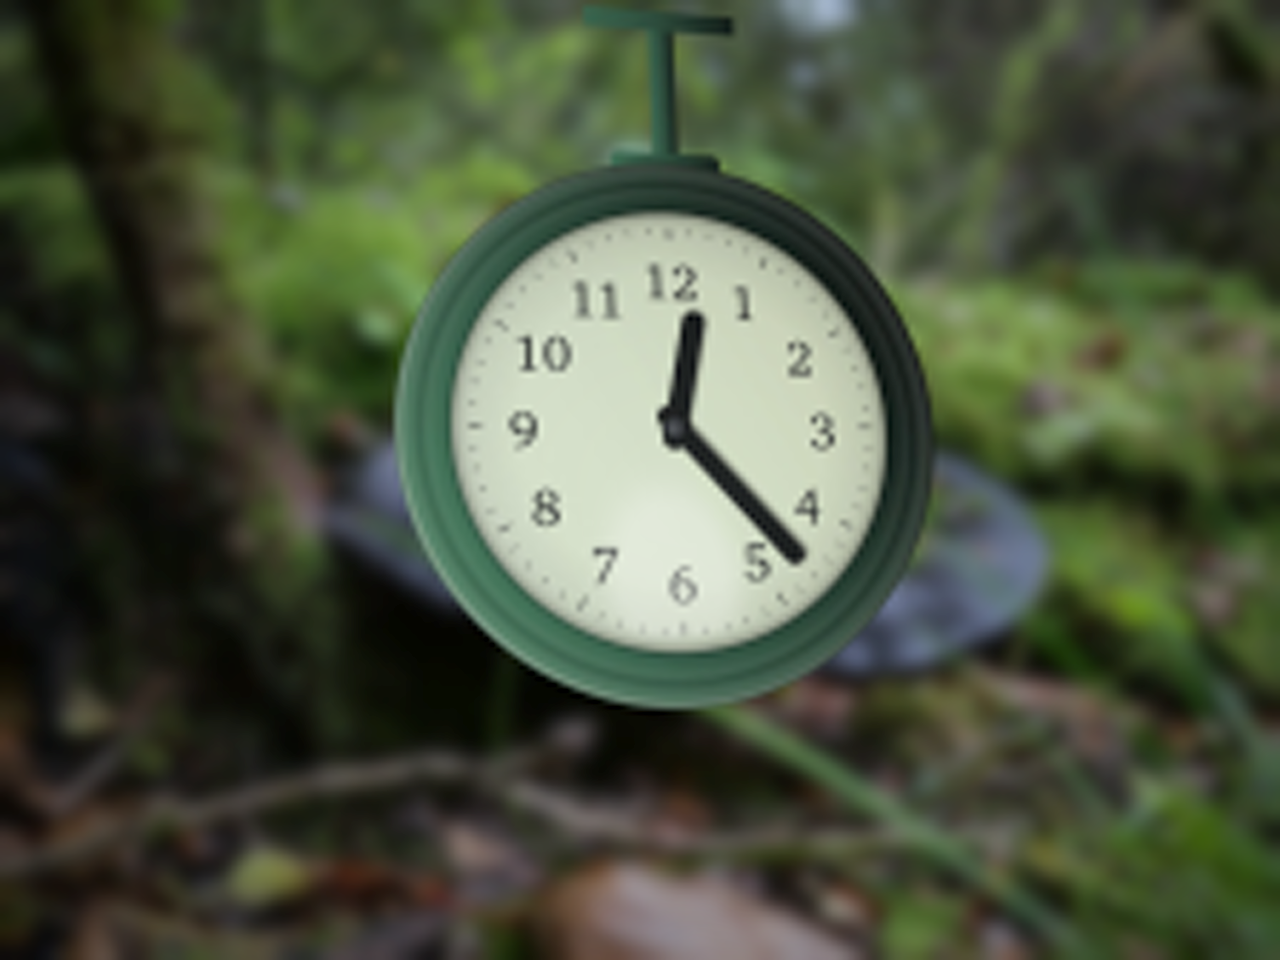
12:23
